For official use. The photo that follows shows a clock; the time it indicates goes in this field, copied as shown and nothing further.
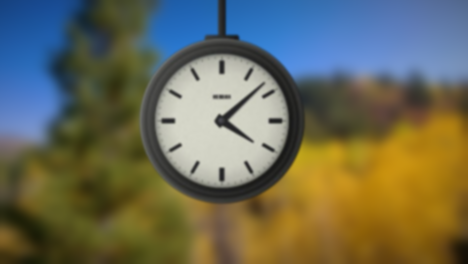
4:08
